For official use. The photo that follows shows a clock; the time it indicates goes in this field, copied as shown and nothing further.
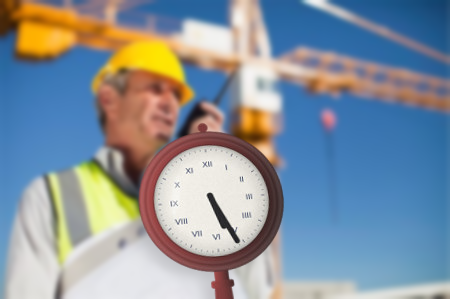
5:26
